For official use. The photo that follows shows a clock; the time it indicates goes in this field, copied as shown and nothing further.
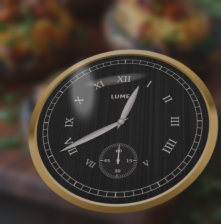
12:40
